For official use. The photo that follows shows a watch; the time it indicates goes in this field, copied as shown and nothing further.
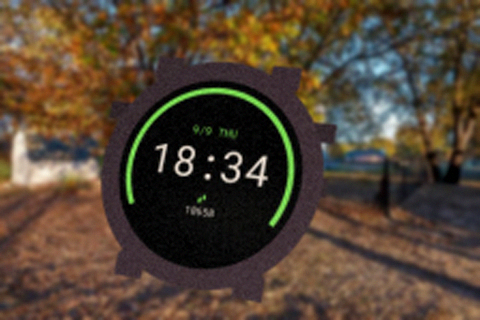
18:34
